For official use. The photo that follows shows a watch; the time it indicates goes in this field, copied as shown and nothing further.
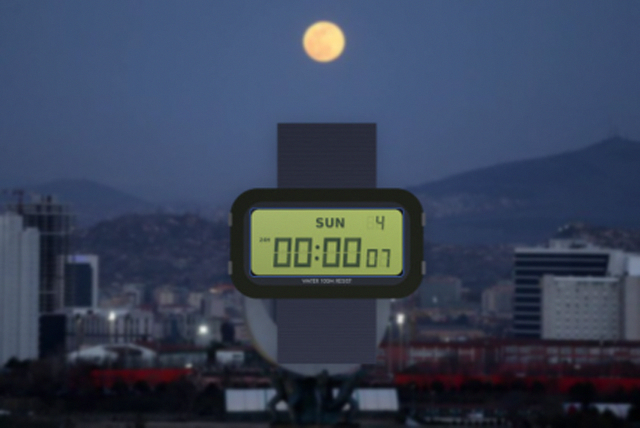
0:00:07
